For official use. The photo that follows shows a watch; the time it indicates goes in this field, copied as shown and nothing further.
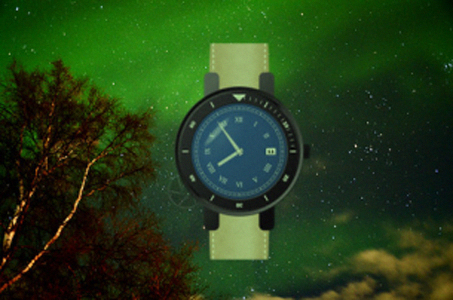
7:54
